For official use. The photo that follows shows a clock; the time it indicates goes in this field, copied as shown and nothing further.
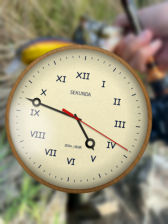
4:47:19
